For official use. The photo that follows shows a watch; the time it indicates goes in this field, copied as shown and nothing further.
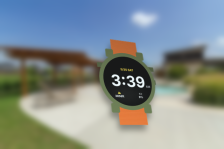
3:39
